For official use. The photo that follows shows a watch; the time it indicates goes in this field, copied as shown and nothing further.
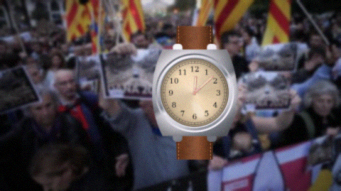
12:08
